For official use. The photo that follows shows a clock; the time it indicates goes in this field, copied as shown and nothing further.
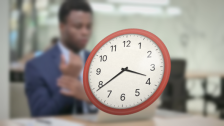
3:39
